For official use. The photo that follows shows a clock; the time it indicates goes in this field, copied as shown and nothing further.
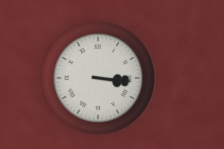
3:16
